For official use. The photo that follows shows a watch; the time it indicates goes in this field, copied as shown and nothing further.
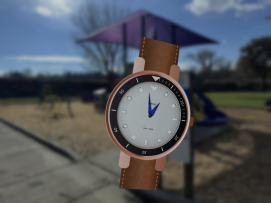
12:58
